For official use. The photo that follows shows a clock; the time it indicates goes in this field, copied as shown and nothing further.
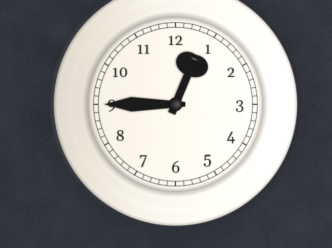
12:45
